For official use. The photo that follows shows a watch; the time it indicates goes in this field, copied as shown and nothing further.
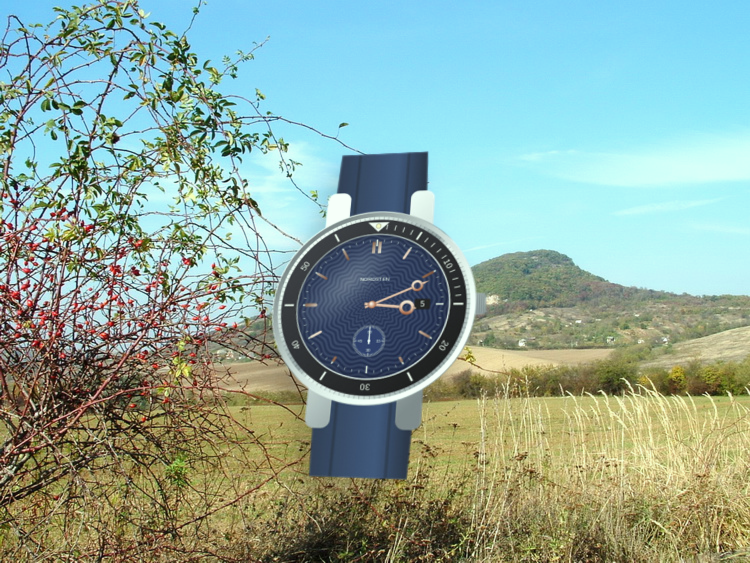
3:11
